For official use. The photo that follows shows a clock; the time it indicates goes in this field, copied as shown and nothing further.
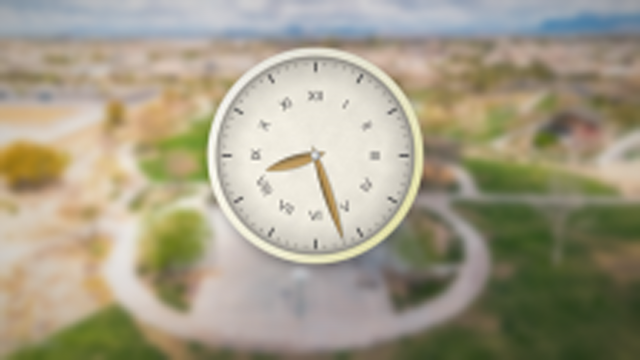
8:27
